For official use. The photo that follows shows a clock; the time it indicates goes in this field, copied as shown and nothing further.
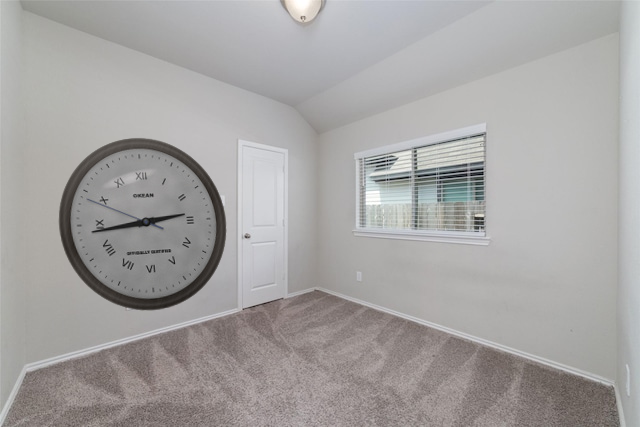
2:43:49
